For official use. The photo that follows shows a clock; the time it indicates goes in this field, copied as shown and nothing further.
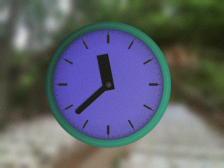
11:38
